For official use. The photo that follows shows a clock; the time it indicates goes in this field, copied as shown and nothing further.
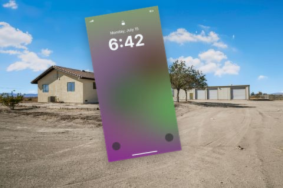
6:42
